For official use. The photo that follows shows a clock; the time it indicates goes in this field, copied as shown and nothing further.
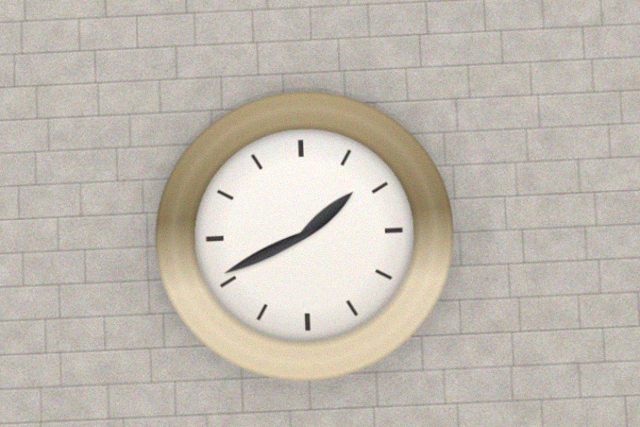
1:41
